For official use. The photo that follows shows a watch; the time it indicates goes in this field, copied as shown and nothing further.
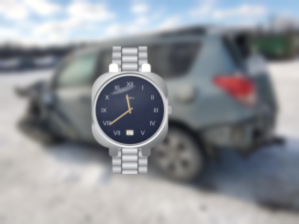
11:39
